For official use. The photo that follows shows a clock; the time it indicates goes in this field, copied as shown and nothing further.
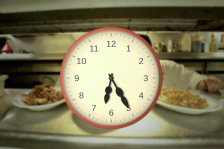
6:25
